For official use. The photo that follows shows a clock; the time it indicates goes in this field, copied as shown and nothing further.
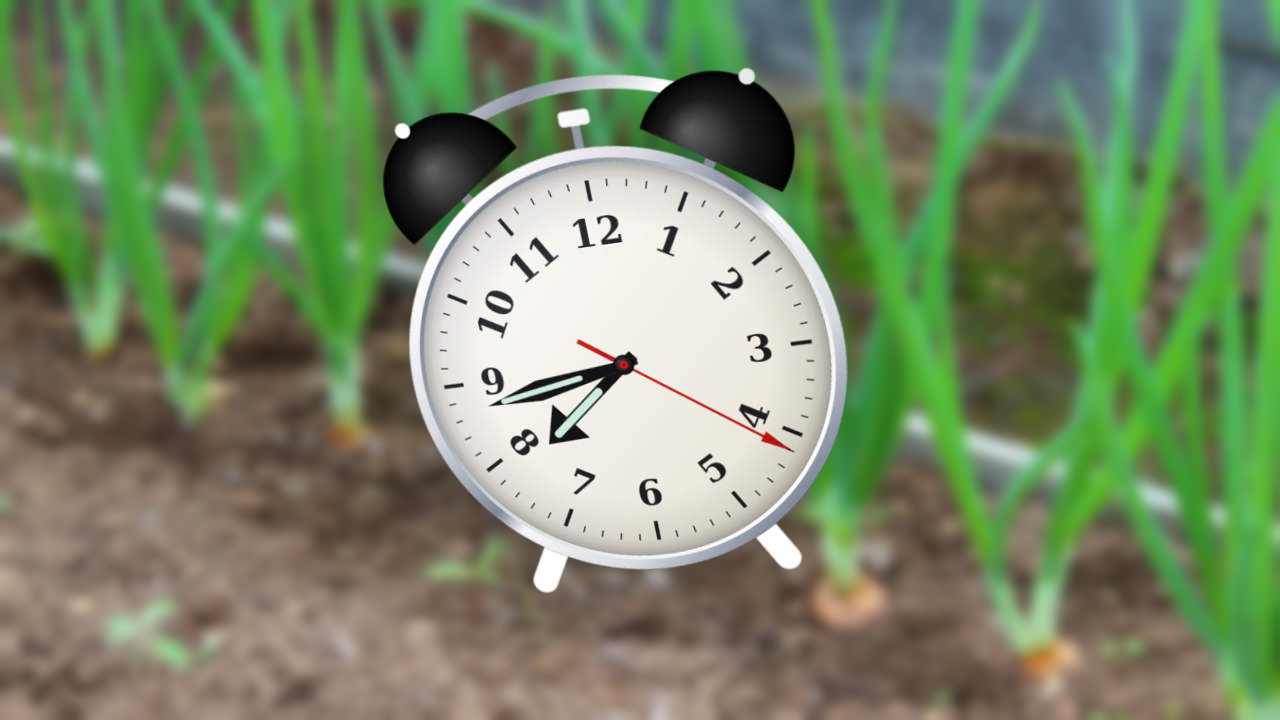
7:43:21
